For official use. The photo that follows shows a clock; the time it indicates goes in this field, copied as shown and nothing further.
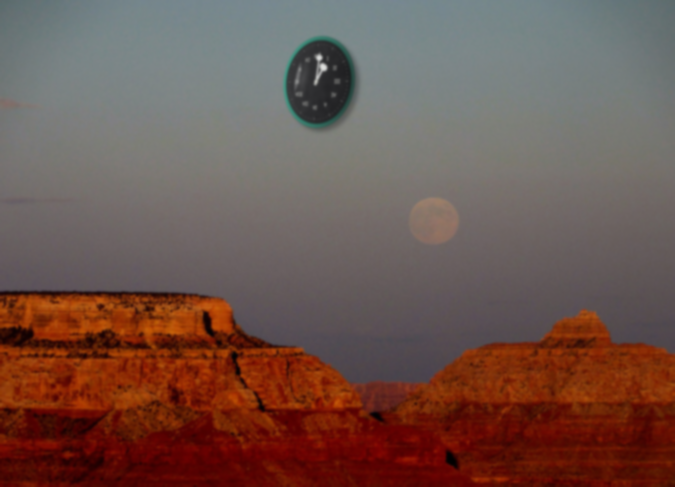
1:01
